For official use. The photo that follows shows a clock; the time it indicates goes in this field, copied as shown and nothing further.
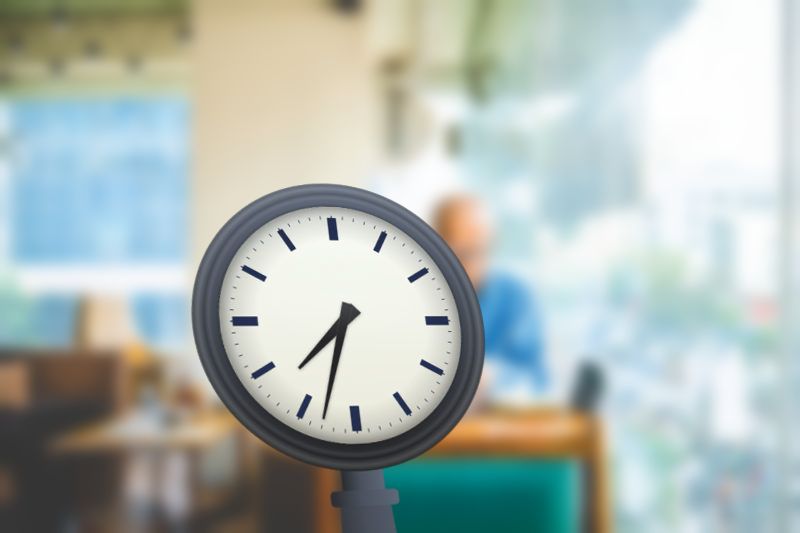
7:33
